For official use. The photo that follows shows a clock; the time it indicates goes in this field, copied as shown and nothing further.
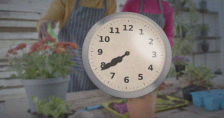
7:39
